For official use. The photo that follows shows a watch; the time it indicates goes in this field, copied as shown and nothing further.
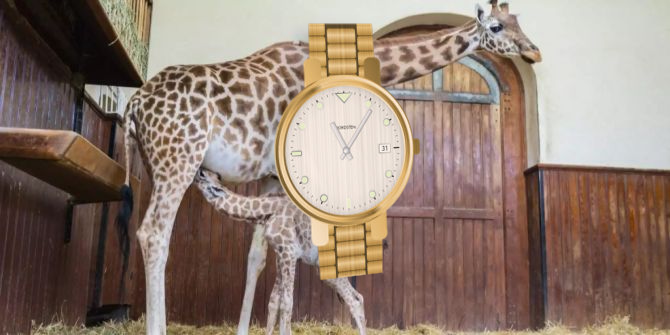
11:06
